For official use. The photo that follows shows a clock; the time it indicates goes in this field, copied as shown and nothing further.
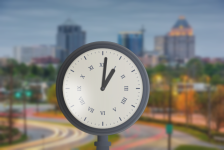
1:01
